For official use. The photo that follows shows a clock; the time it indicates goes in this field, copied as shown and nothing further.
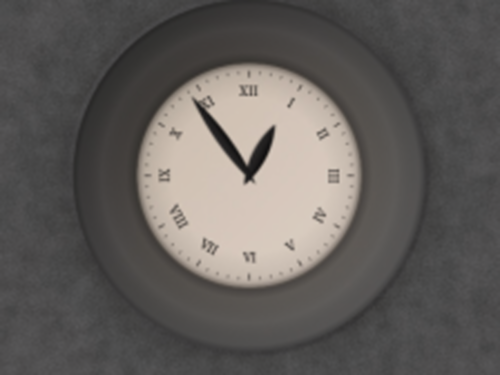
12:54
